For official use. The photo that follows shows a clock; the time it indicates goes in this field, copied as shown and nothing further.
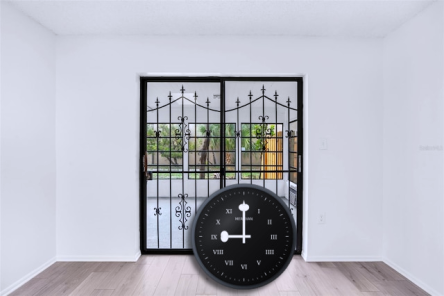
9:00
